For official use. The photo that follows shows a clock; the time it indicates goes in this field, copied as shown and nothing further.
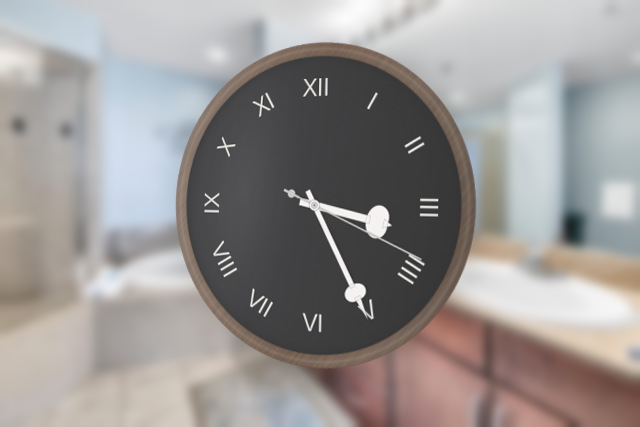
3:25:19
